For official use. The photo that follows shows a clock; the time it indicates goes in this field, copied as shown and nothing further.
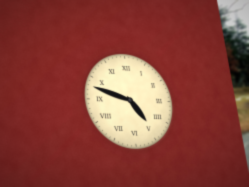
4:48
